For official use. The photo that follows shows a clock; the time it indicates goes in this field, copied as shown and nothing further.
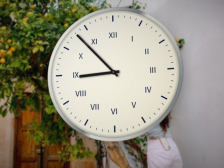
8:53
